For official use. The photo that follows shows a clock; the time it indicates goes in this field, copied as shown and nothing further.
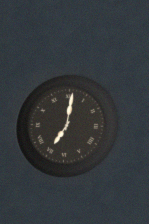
7:01
